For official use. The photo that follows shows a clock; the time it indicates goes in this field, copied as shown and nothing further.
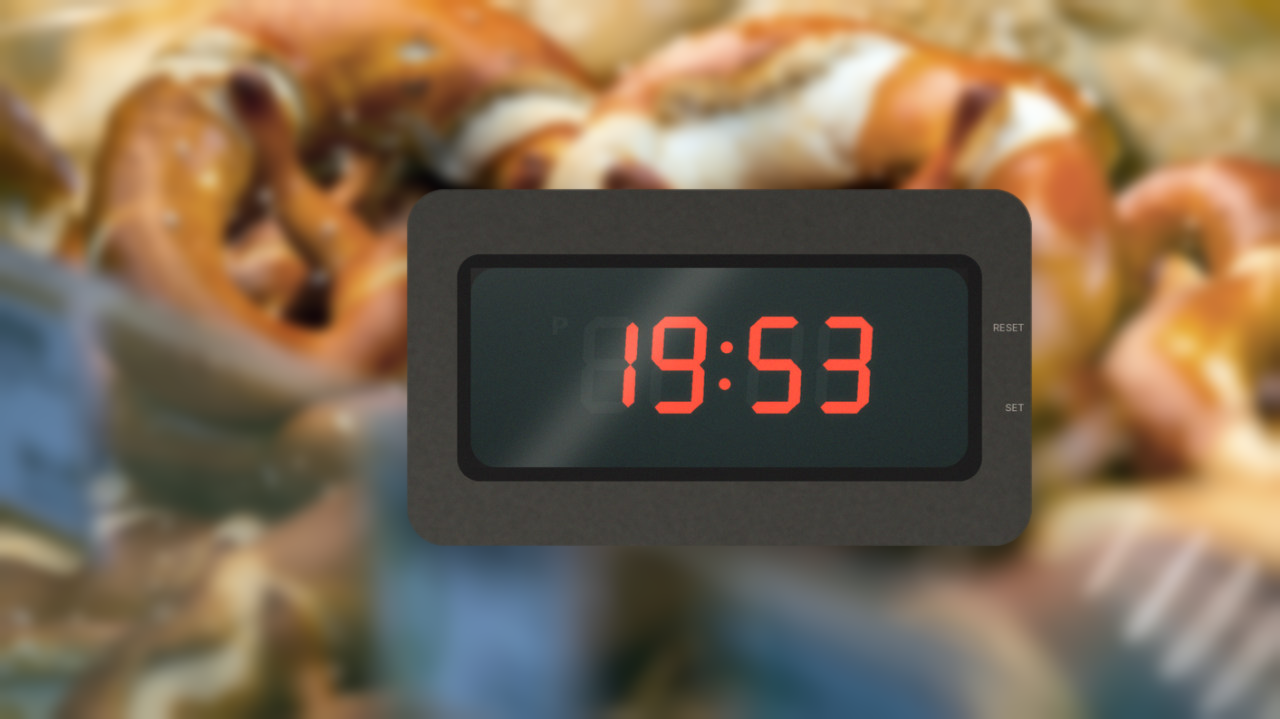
19:53
